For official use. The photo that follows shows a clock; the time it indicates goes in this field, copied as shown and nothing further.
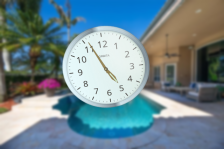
4:56
